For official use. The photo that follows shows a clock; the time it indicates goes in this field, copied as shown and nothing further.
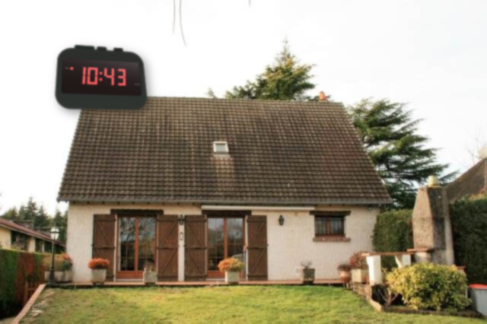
10:43
